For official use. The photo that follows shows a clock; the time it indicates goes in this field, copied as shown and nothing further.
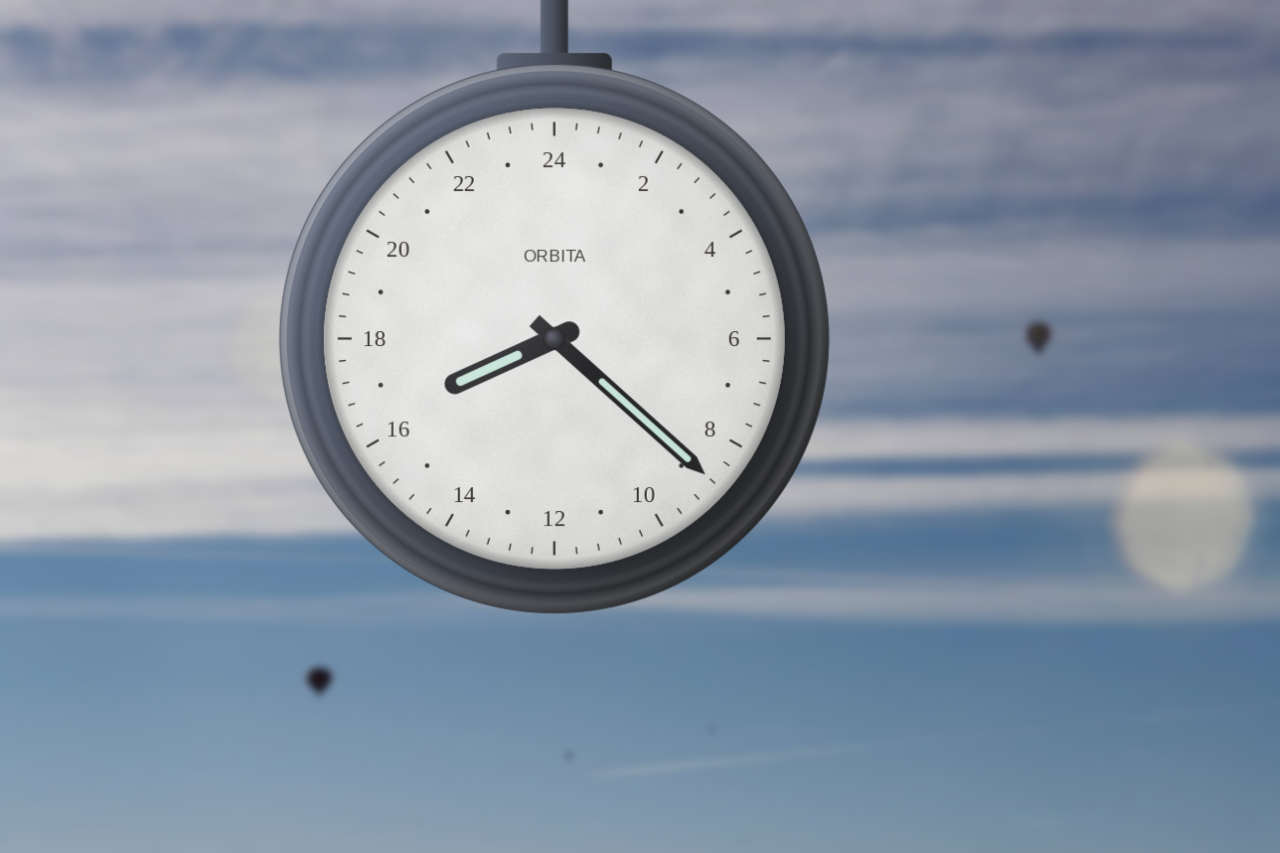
16:22
